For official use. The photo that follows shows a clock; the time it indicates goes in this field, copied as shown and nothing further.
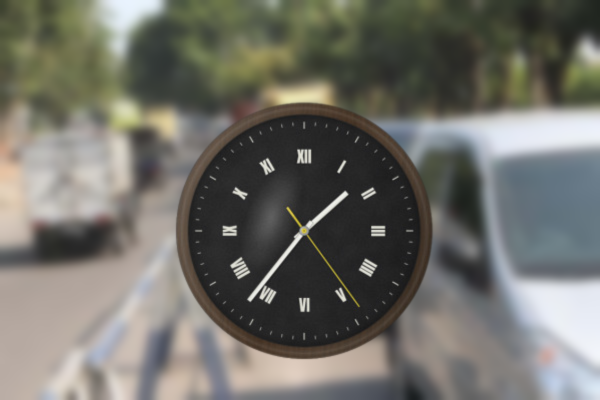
1:36:24
